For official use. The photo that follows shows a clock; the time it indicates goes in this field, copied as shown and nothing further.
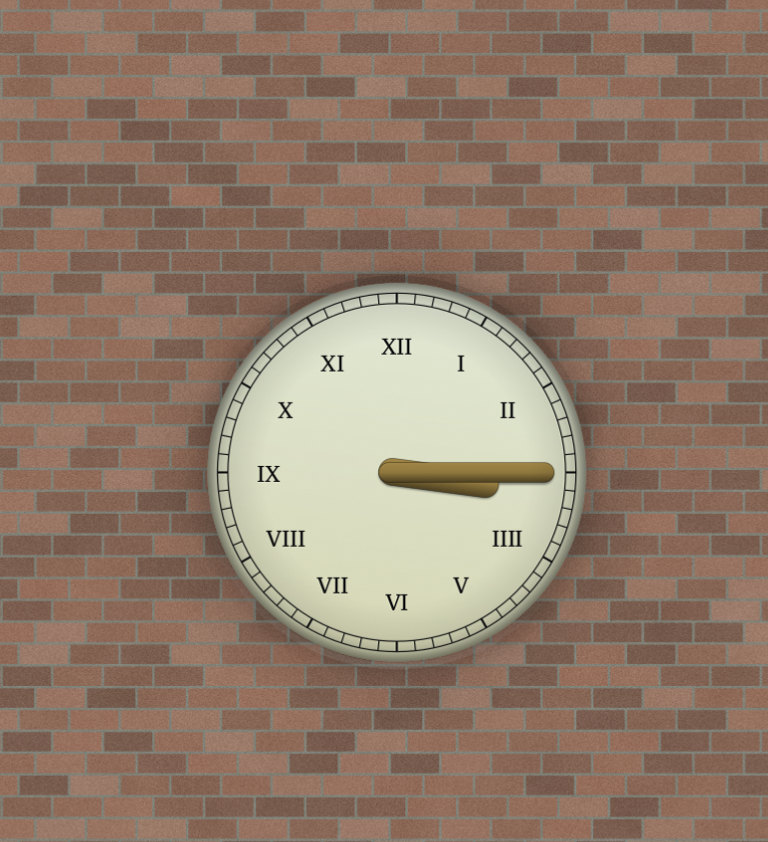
3:15
